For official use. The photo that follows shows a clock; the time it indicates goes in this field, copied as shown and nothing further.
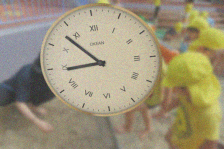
8:53
